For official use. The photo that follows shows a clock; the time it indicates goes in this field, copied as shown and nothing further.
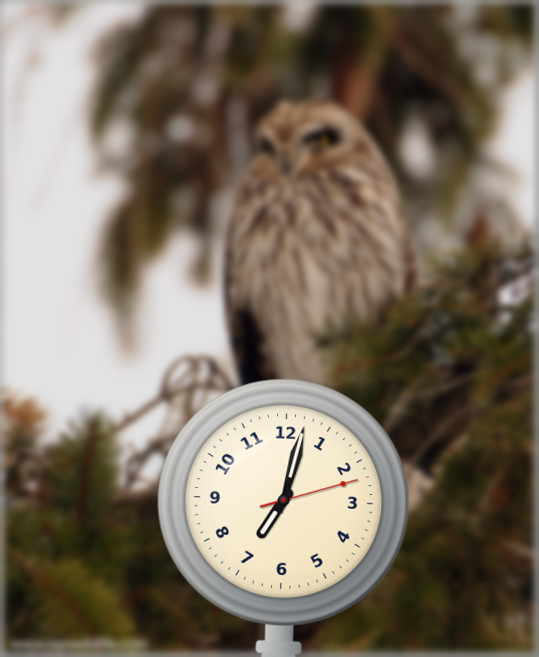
7:02:12
